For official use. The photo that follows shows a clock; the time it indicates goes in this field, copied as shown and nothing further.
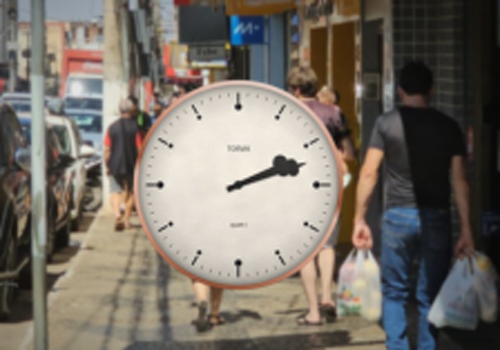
2:12
